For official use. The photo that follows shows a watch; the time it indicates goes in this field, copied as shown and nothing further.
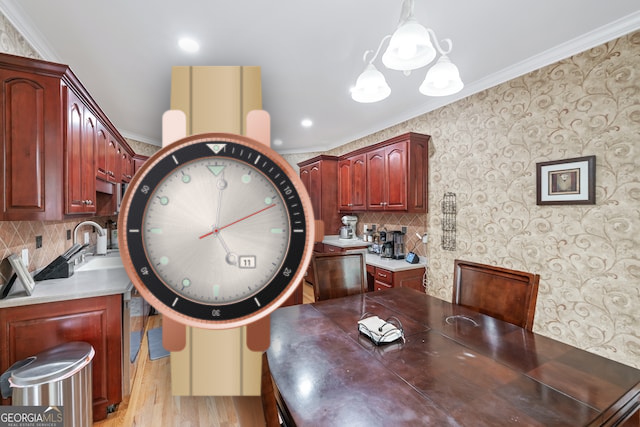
5:01:11
